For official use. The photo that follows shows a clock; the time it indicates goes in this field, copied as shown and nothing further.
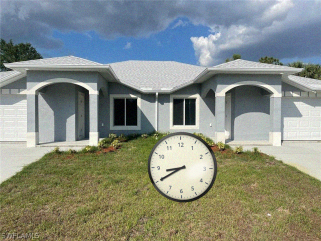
8:40
